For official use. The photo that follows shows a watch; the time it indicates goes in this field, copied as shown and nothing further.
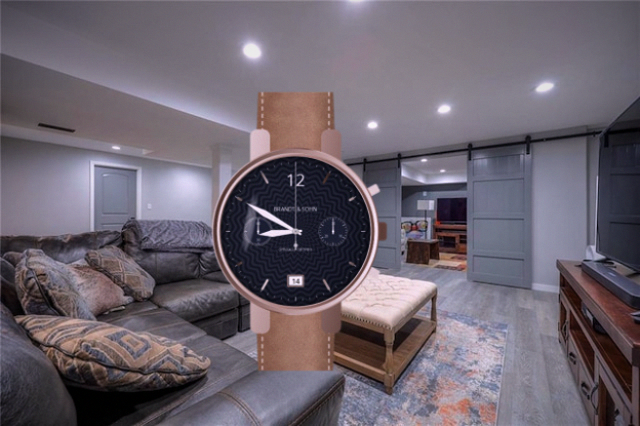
8:50
